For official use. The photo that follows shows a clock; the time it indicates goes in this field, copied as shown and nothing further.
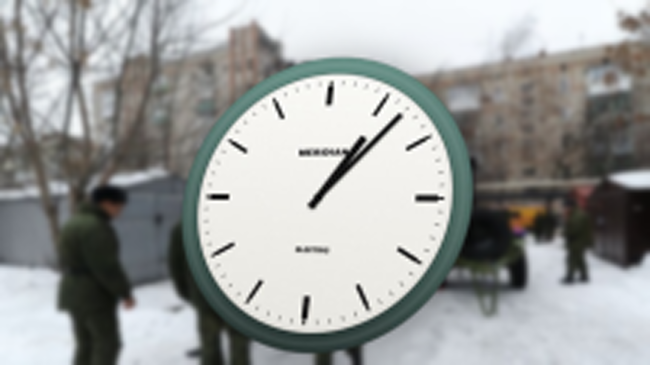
1:07
